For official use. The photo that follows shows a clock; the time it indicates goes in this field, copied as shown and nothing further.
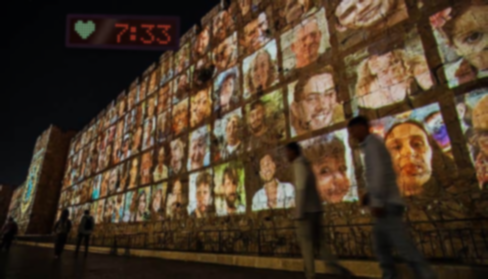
7:33
